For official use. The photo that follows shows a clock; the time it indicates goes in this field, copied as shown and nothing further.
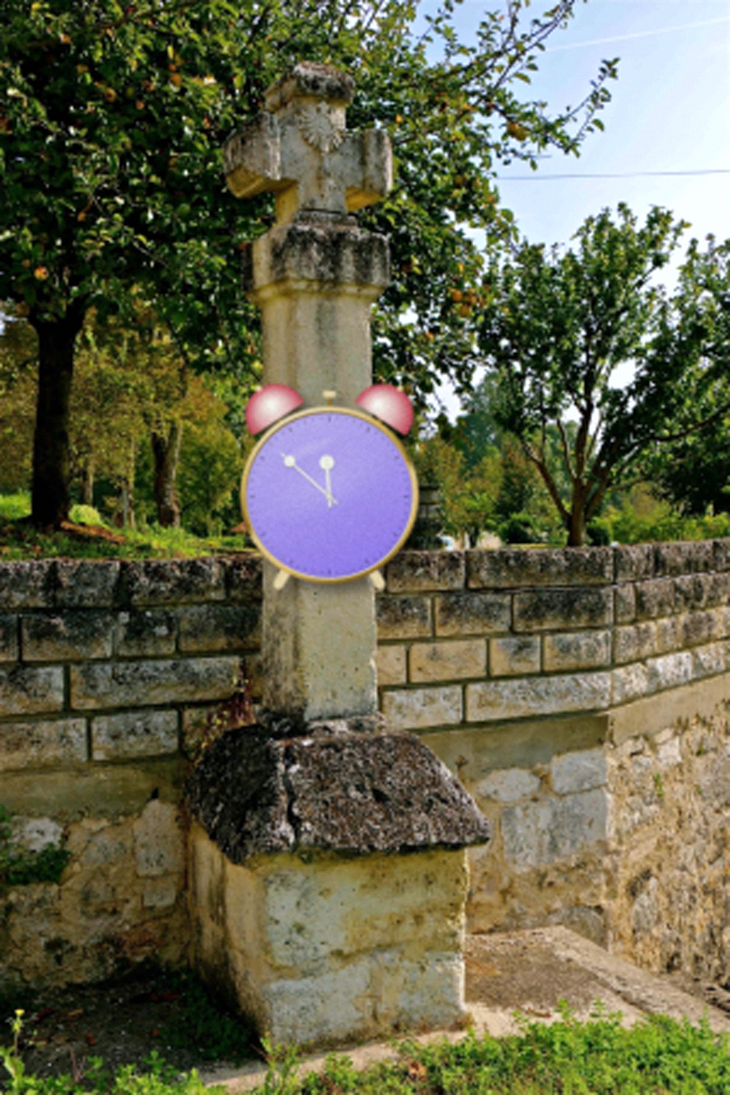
11:52
